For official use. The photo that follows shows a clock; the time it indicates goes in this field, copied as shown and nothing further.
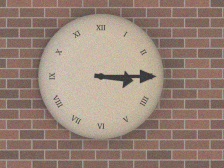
3:15
